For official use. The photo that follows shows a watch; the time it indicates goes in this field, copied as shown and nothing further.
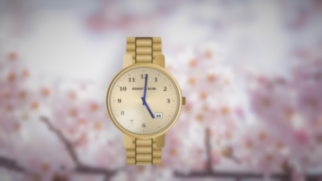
5:01
